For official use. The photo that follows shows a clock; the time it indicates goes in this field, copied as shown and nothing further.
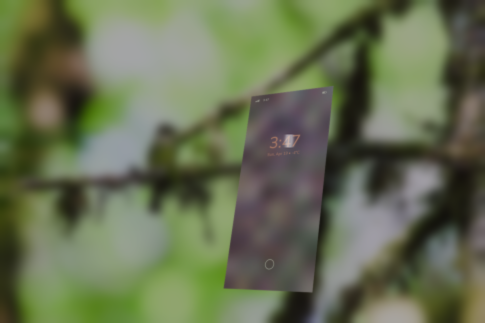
3:47
